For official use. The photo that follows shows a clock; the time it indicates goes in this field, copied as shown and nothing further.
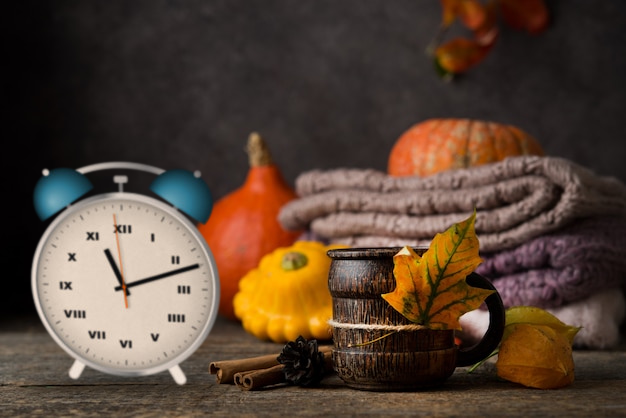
11:11:59
